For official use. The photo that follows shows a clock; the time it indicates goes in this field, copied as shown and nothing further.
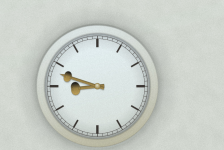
8:48
